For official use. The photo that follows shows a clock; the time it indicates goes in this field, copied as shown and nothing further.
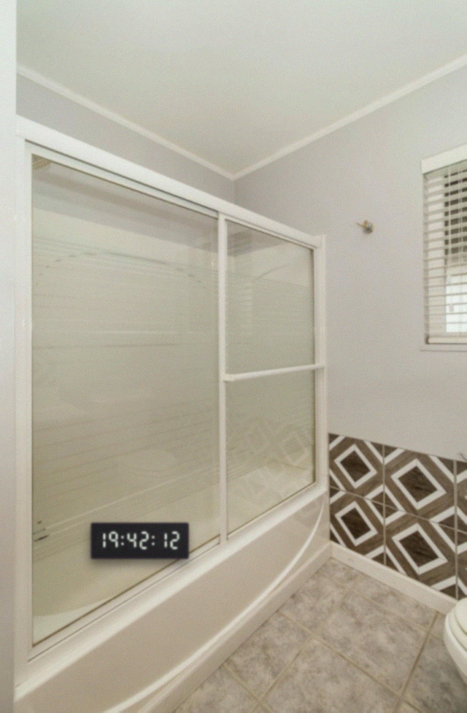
19:42:12
